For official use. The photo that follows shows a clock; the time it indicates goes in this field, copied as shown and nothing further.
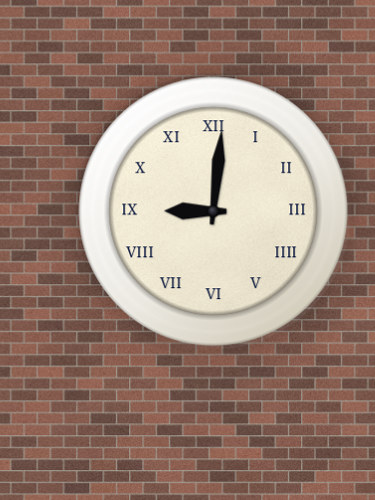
9:01
